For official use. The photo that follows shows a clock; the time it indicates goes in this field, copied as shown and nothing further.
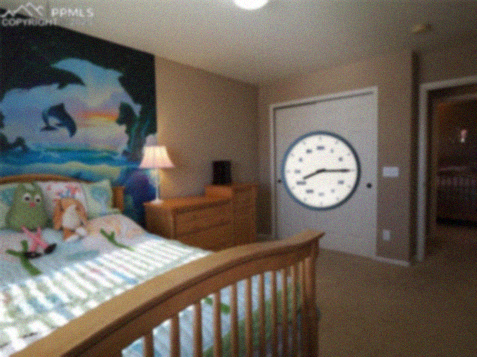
8:15
